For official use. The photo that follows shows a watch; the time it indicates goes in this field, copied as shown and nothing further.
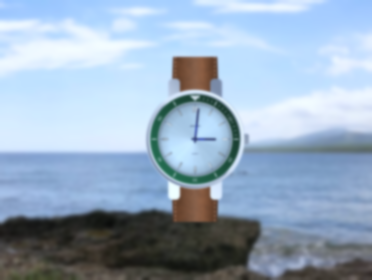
3:01
